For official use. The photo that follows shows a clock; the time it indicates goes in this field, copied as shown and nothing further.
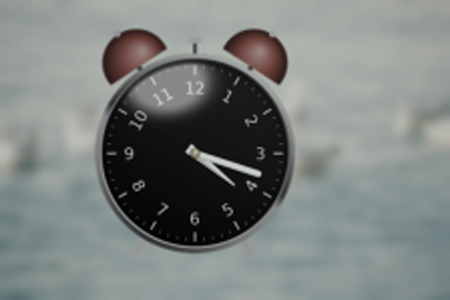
4:18
